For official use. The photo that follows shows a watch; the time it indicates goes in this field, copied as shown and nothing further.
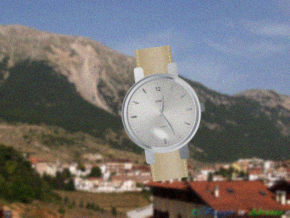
12:26
